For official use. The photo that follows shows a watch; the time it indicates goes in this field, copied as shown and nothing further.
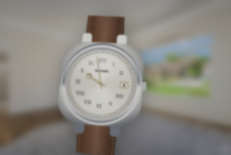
9:58
